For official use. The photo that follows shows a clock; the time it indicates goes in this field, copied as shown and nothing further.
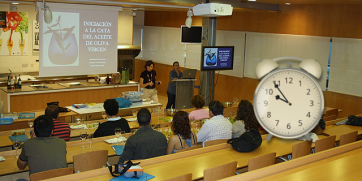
9:54
